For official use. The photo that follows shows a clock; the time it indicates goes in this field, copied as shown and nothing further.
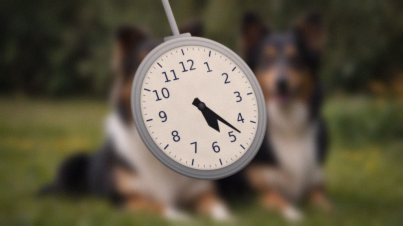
5:23
